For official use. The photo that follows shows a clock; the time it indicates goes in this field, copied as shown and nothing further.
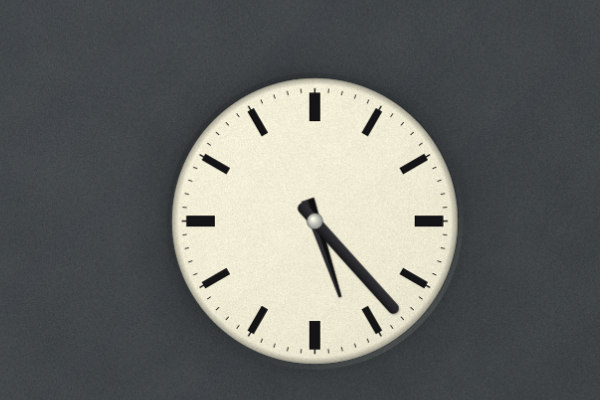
5:23
